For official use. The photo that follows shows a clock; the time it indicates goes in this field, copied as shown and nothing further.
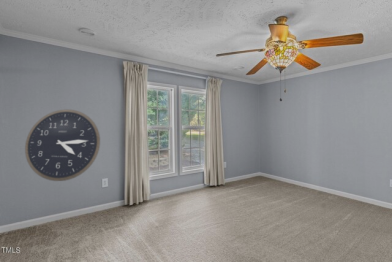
4:14
